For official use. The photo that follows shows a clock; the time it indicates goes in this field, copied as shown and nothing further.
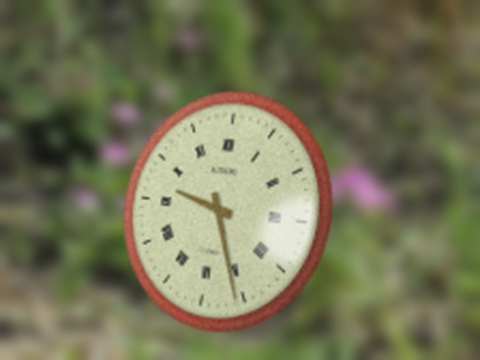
9:26
